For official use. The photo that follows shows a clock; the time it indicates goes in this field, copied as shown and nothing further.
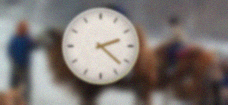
2:22
